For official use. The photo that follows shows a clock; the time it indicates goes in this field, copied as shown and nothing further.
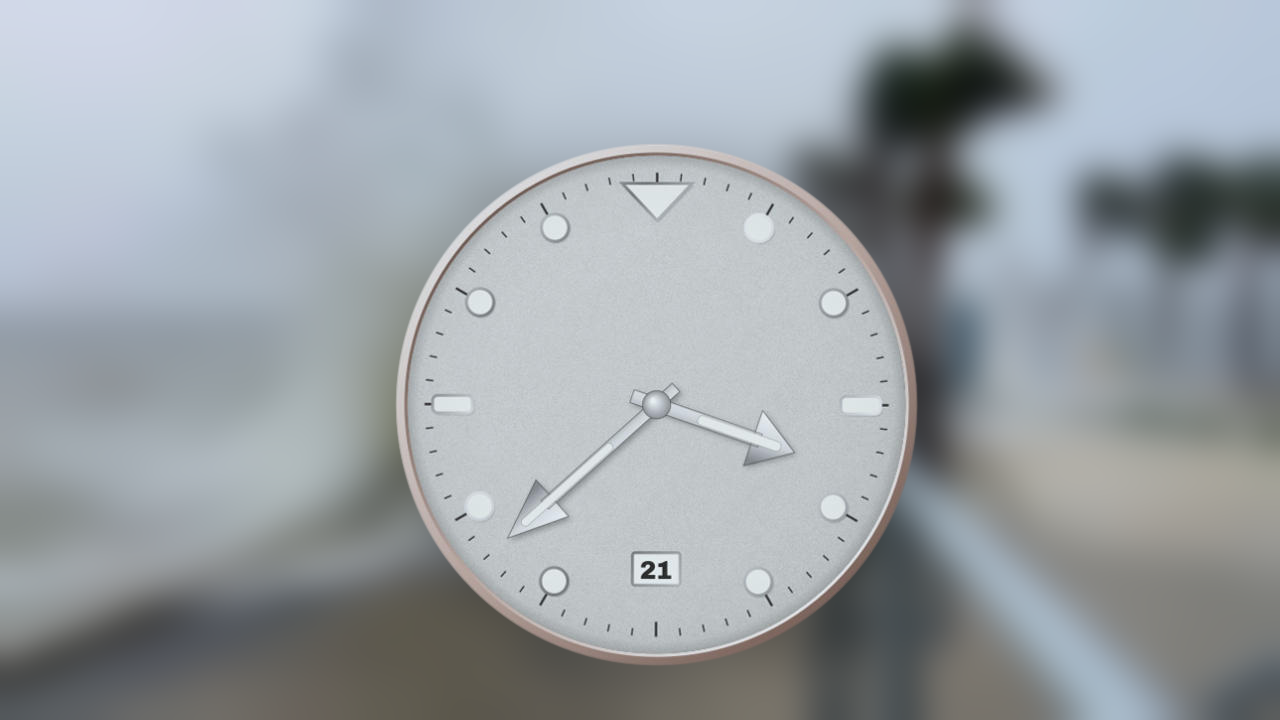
3:38
